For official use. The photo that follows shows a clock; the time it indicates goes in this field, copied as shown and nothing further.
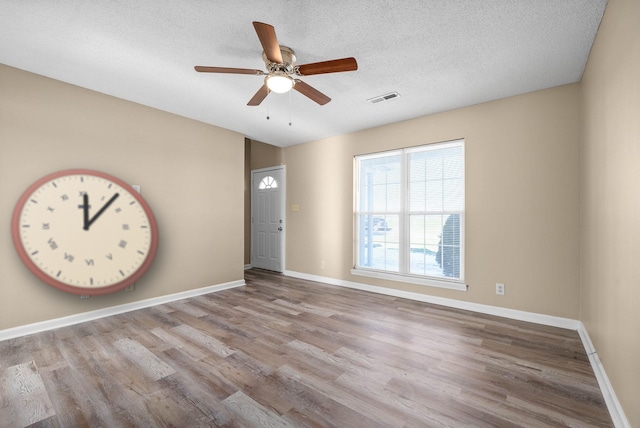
12:07
